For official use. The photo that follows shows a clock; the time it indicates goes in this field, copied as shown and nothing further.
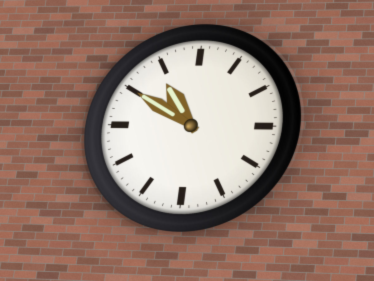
10:50
